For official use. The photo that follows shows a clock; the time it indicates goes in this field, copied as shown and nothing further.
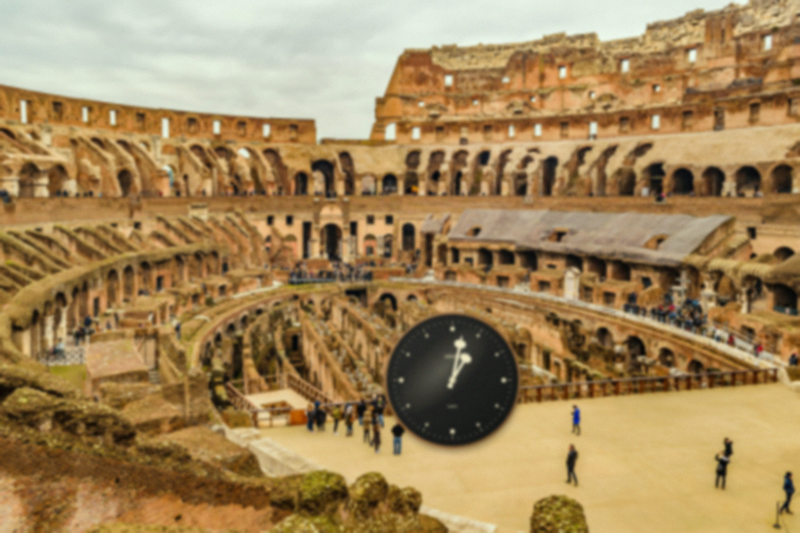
1:02
